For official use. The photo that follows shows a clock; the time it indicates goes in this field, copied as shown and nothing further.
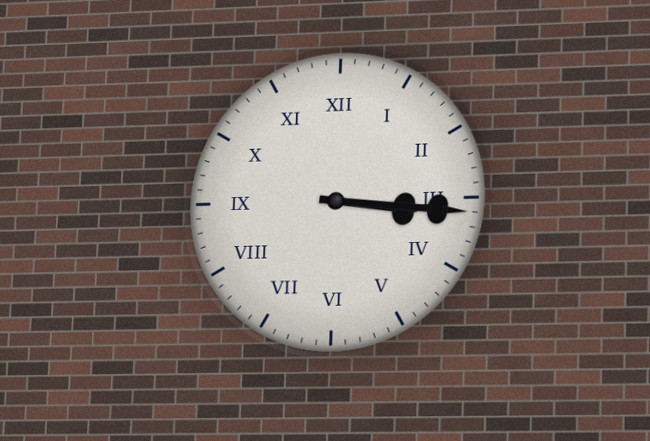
3:16
